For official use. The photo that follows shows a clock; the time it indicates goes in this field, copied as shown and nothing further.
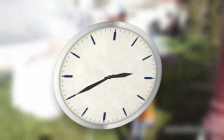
2:40
